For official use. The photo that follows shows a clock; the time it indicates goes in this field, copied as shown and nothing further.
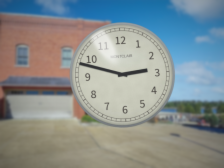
2:48
